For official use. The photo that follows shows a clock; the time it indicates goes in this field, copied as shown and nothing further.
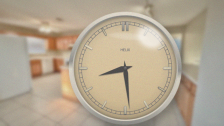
8:29
